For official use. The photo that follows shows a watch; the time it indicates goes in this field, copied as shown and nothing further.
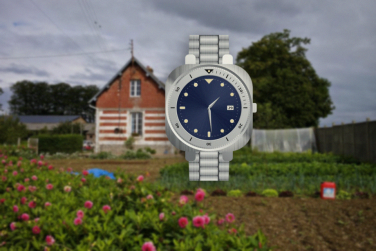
1:29
